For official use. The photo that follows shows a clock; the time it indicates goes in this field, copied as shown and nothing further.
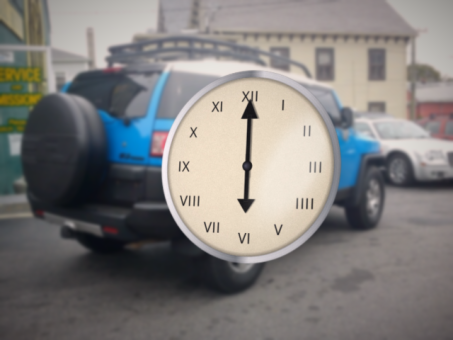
6:00
